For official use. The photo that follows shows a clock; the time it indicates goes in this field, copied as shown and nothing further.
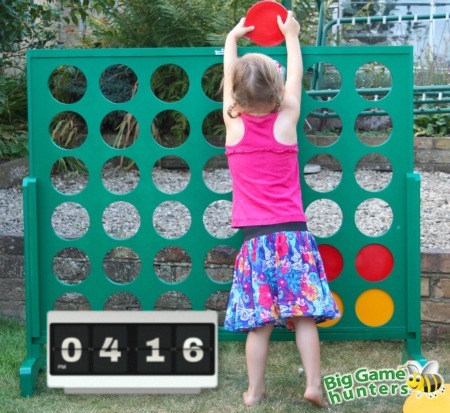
4:16
